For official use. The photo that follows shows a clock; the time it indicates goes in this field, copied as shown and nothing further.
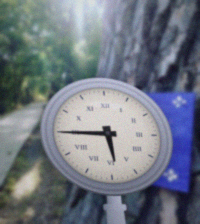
5:45
